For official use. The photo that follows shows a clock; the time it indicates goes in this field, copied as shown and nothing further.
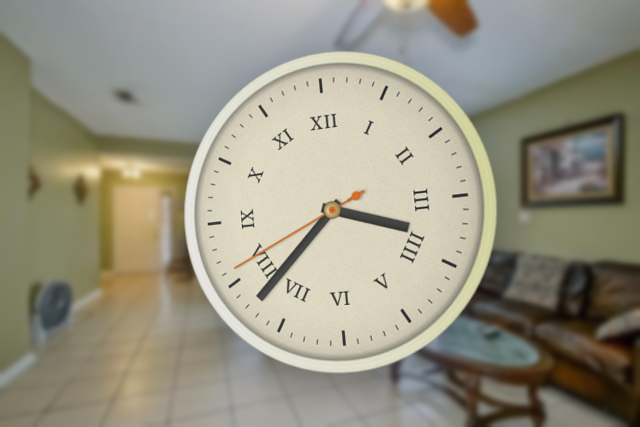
3:37:41
